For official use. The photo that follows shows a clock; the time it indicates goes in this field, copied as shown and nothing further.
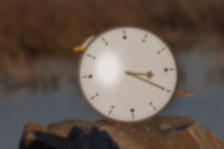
3:20
